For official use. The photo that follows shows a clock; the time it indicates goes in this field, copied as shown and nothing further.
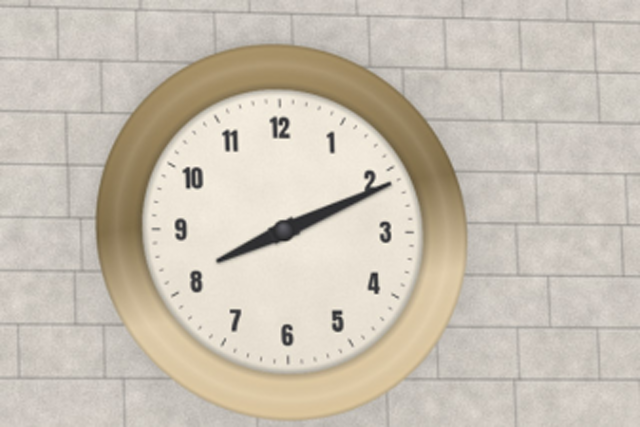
8:11
